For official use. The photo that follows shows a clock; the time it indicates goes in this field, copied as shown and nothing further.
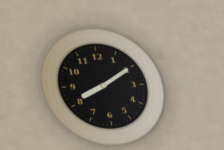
8:10
